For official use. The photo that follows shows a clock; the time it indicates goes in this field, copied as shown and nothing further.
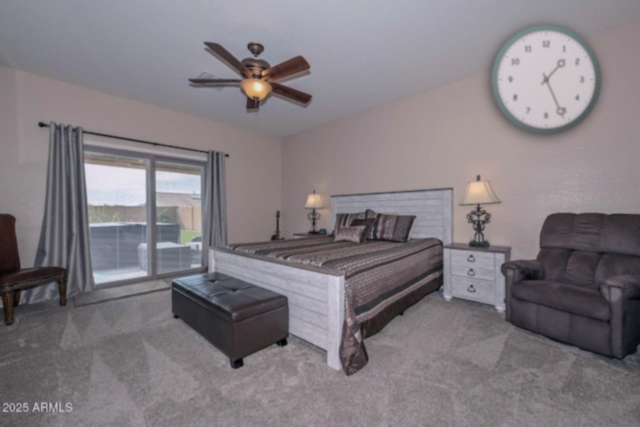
1:26
